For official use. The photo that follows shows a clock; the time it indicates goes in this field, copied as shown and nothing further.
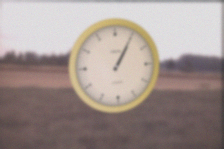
1:05
